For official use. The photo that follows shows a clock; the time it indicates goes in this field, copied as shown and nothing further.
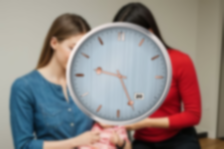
9:26
